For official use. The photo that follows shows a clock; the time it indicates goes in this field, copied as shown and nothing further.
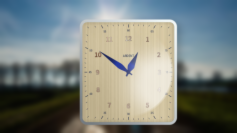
12:51
